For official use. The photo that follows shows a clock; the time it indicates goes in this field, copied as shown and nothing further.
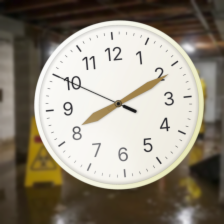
8:10:50
